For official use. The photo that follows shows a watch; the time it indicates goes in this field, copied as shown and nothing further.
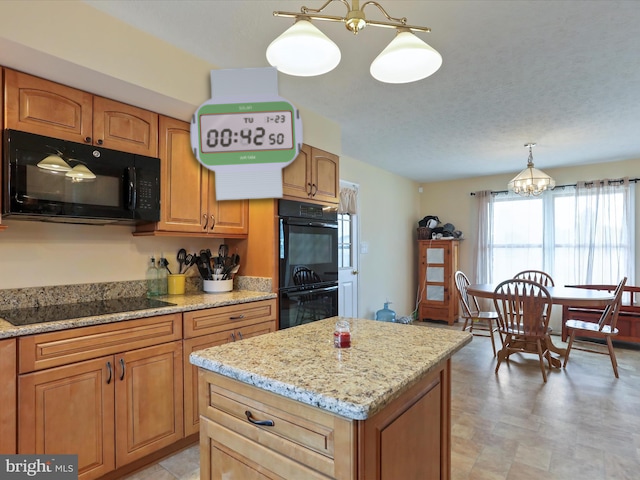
0:42:50
